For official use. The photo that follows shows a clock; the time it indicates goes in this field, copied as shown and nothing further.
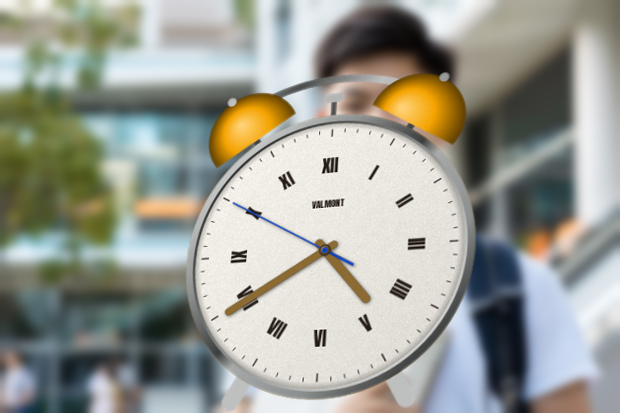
4:39:50
